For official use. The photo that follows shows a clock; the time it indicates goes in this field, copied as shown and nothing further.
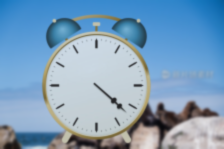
4:22
